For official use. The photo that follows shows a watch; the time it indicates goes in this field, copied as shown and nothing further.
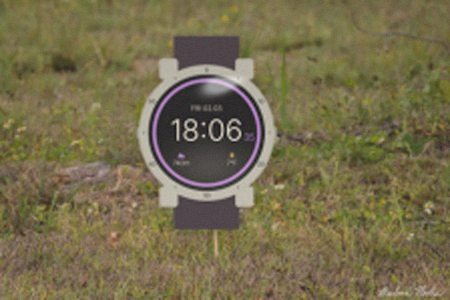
18:06
